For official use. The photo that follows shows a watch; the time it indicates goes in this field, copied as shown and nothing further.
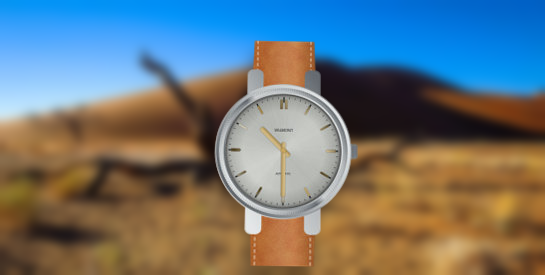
10:30
